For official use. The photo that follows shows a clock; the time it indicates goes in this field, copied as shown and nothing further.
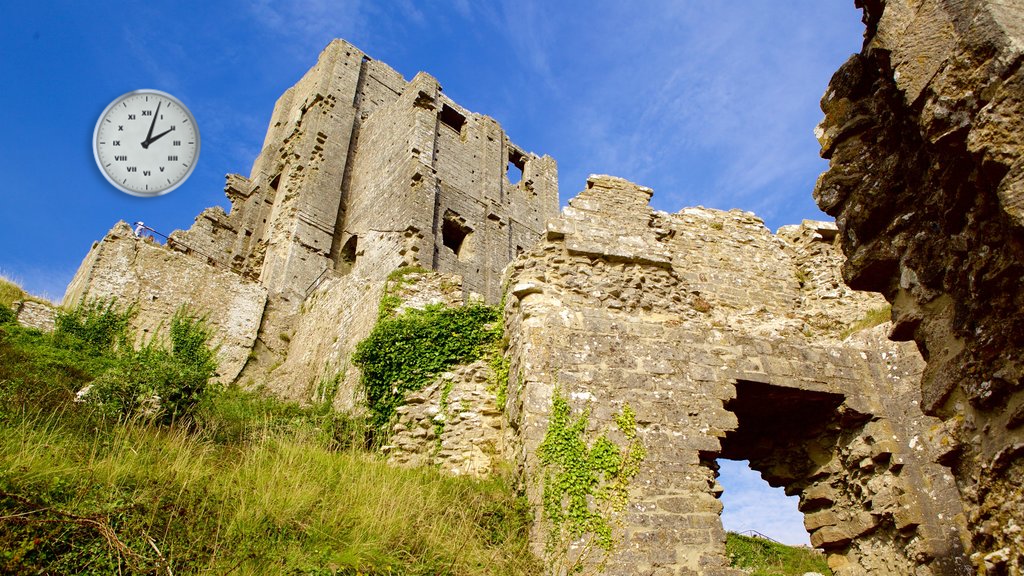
2:03
